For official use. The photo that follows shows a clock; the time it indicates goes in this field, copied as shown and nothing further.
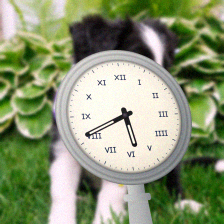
5:41
